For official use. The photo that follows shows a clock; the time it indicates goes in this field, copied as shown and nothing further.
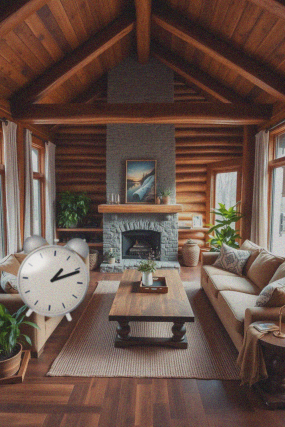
1:11
